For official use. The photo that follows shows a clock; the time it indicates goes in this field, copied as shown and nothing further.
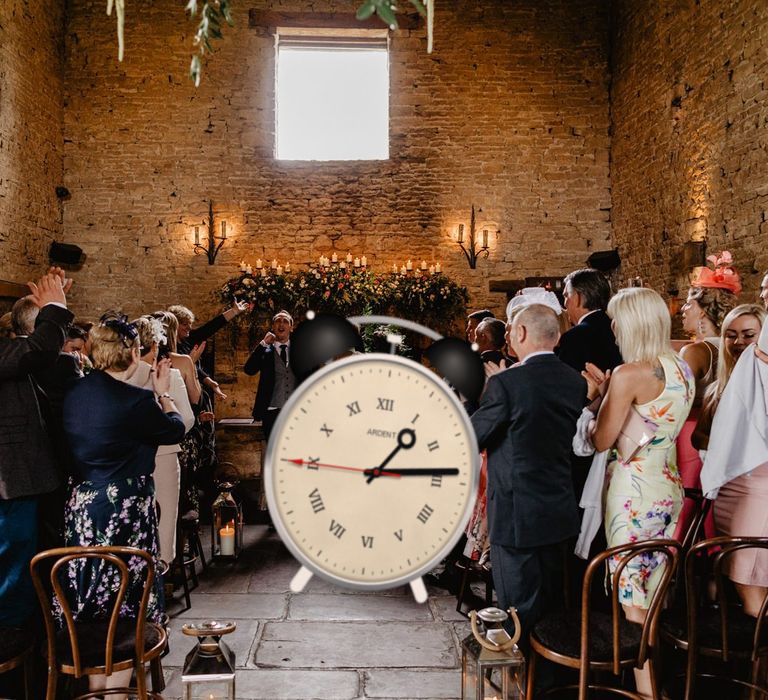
1:13:45
